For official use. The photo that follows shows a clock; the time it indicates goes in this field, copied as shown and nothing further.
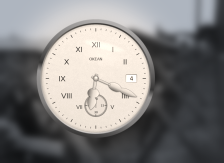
6:19
